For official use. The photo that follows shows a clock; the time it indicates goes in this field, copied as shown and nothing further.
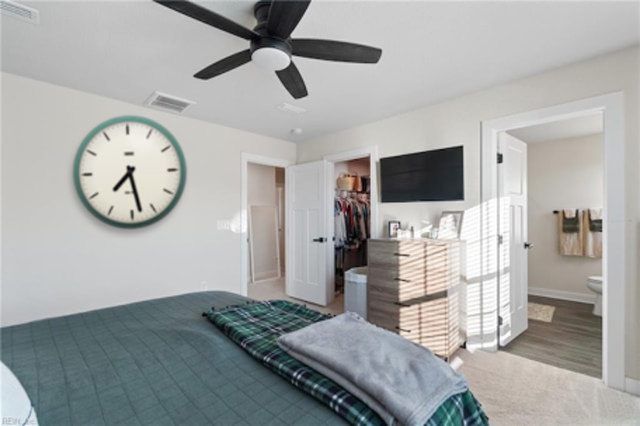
7:28
